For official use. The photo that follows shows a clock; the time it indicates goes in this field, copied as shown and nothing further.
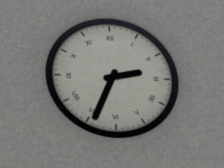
2:34
